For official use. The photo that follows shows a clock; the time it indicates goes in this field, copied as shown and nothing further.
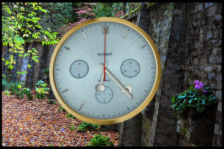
6:23
